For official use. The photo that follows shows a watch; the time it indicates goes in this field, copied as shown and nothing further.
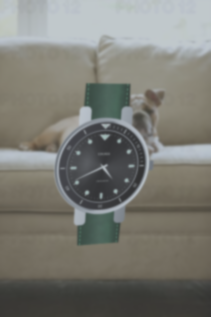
4:41
